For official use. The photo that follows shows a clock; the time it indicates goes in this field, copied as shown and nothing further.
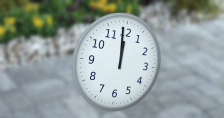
11:59
